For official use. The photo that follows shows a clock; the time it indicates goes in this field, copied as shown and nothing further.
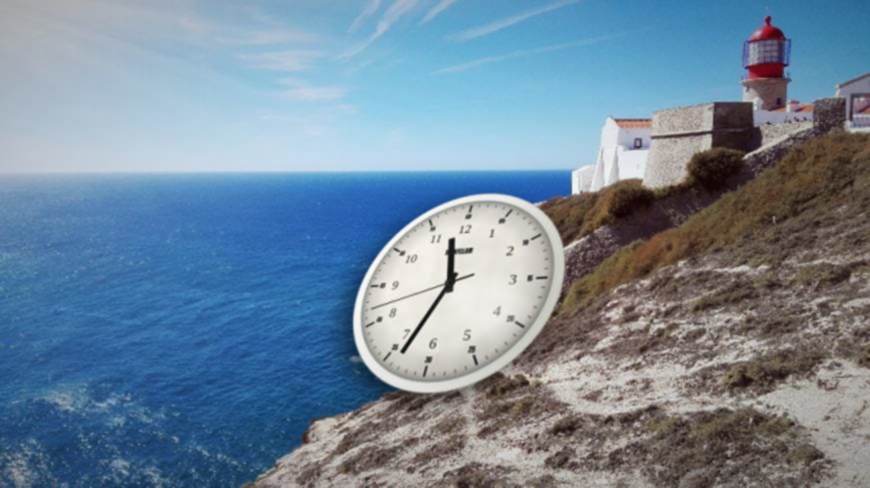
11:33:42
